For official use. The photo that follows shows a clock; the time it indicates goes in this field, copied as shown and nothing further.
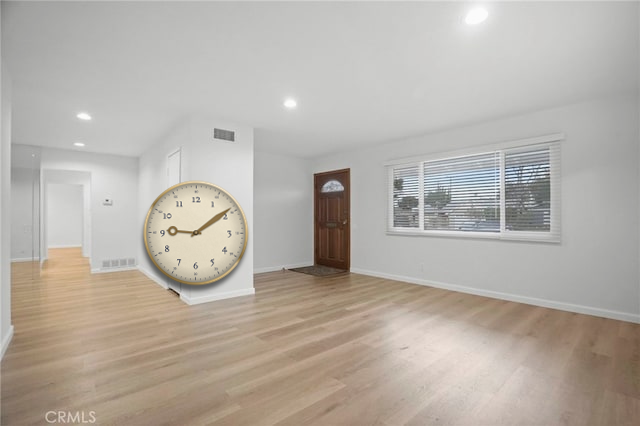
9:09
